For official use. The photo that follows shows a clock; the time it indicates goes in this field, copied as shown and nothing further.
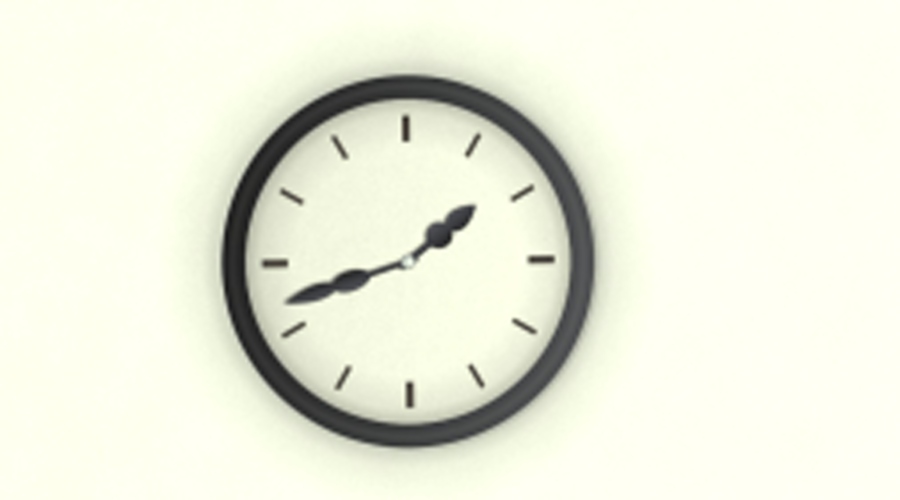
1:42
